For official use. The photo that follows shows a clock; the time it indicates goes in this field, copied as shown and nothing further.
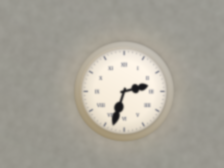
2:33
